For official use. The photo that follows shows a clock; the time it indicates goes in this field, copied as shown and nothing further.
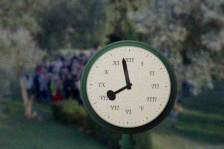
7:58
